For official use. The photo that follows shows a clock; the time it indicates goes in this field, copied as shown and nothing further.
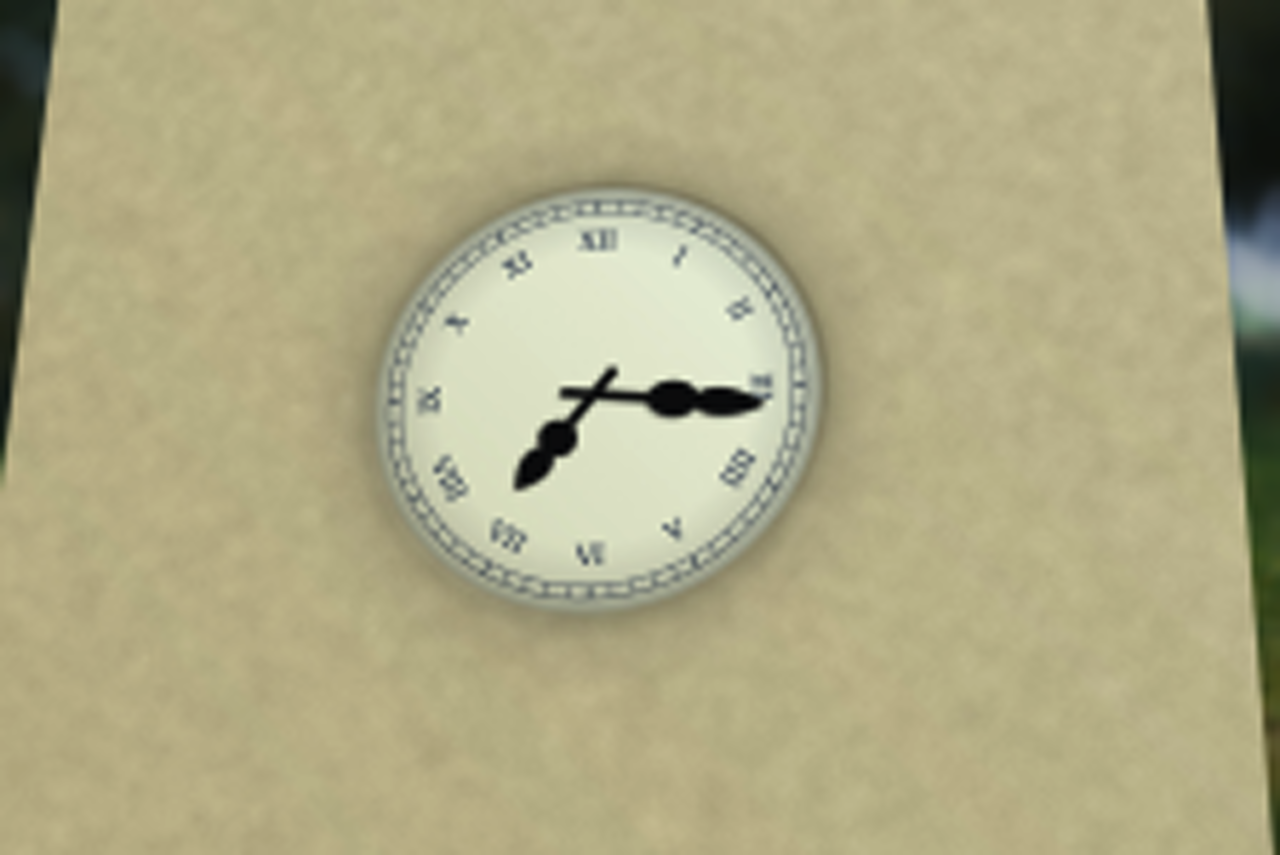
7:16
